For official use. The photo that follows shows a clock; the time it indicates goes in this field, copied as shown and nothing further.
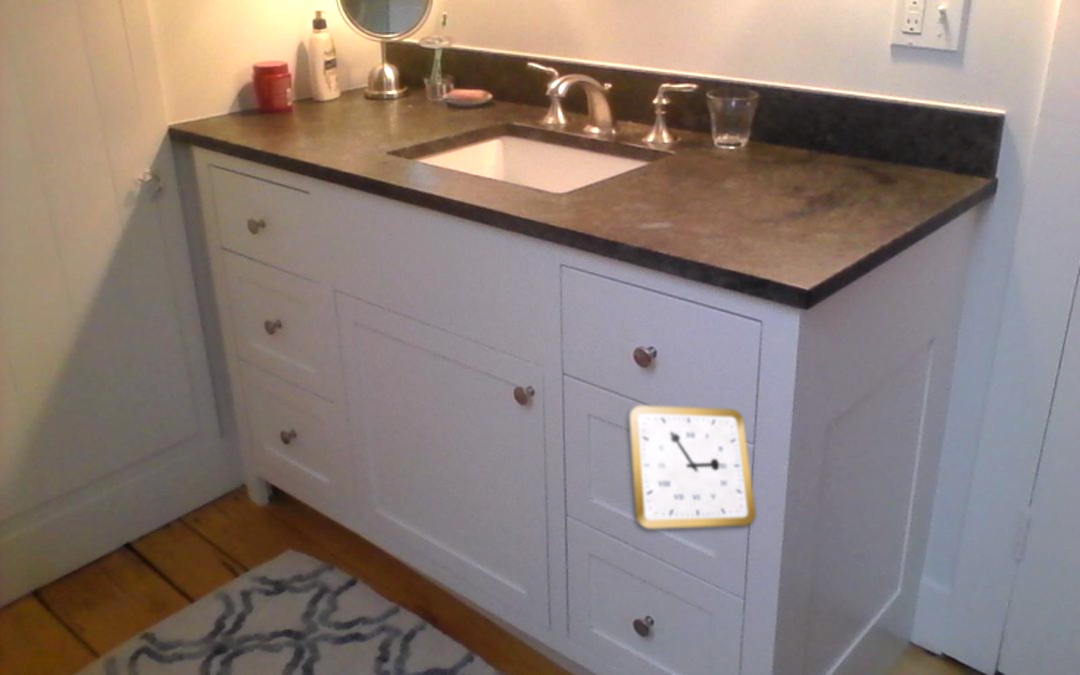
2:55
